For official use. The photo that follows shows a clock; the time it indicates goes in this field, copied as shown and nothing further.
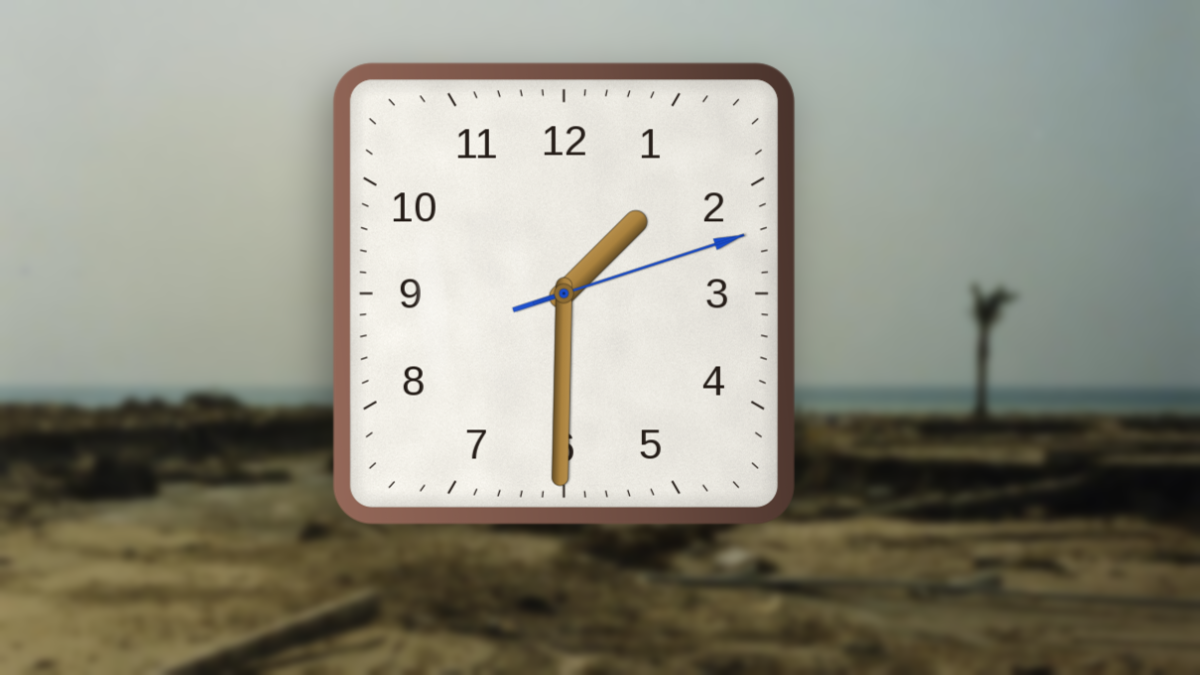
1:30:12
